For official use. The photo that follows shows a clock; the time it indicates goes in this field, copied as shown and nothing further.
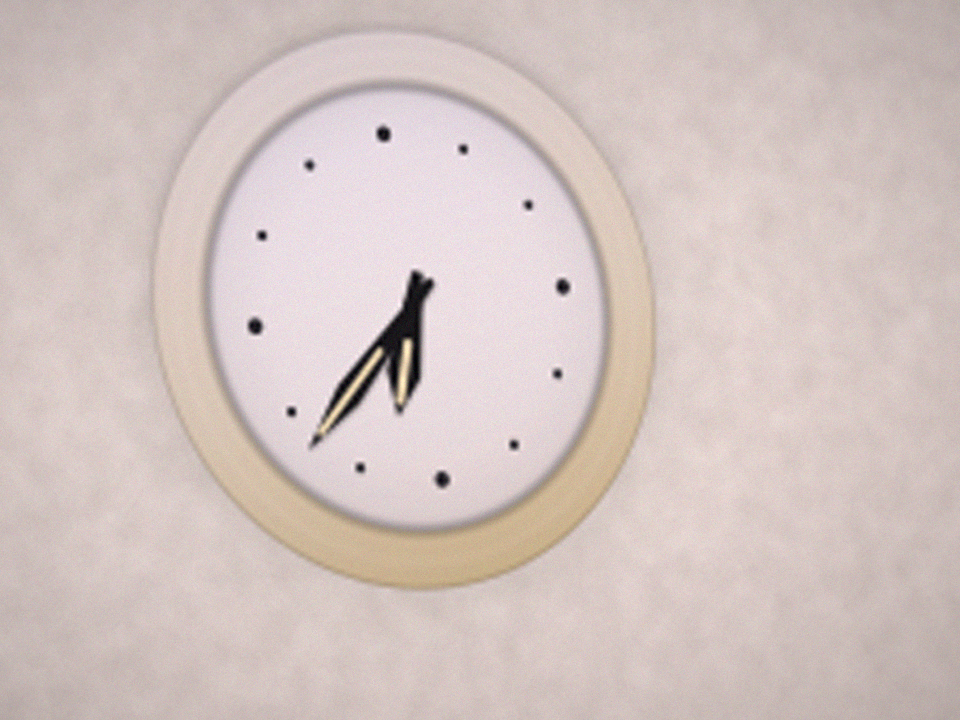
6:38
